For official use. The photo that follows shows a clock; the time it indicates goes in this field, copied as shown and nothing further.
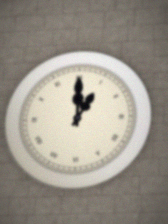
1:00
